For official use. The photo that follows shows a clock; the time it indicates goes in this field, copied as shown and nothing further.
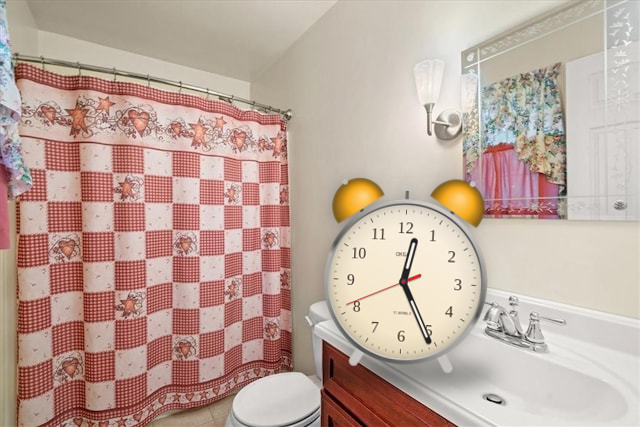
12:25:41
